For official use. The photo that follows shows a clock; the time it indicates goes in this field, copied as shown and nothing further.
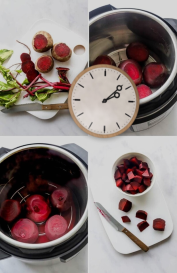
2:08
